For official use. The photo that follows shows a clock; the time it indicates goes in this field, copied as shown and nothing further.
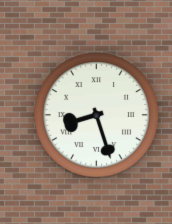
8:27
